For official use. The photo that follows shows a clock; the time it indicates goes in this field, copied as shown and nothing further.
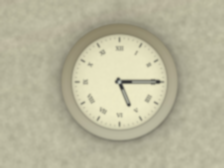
5:15
